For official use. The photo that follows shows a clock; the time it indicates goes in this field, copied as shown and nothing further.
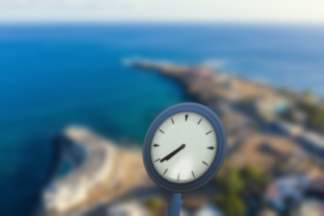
7:39
